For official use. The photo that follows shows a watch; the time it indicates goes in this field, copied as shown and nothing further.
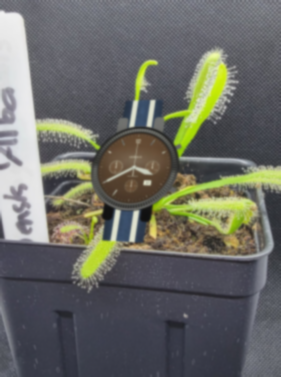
3:40
